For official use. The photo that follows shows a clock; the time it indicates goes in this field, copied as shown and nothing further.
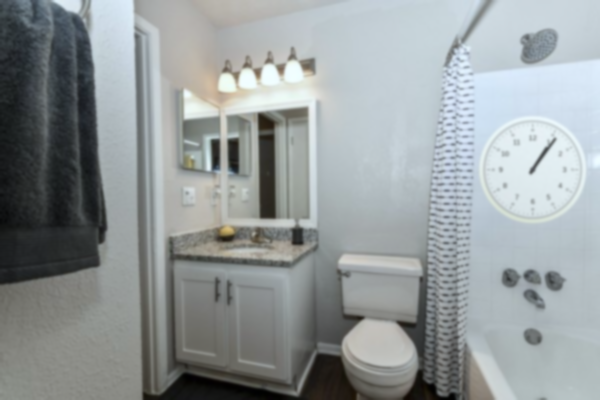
1:06
